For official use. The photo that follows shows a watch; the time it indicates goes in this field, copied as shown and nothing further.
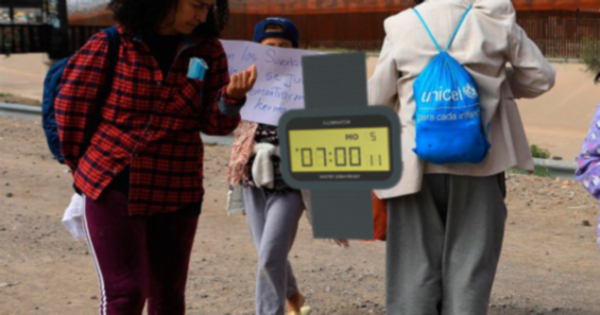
7:00:11
